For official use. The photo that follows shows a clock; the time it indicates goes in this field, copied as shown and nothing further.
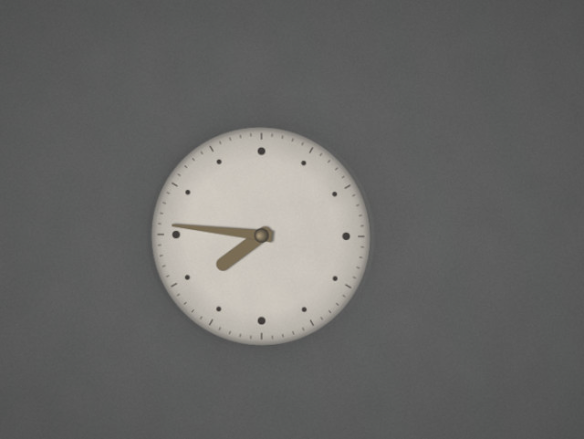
7:46
